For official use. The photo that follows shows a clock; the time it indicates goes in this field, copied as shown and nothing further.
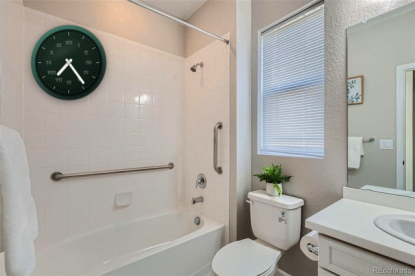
7:24
